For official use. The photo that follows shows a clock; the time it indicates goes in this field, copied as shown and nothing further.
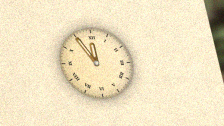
11:55
